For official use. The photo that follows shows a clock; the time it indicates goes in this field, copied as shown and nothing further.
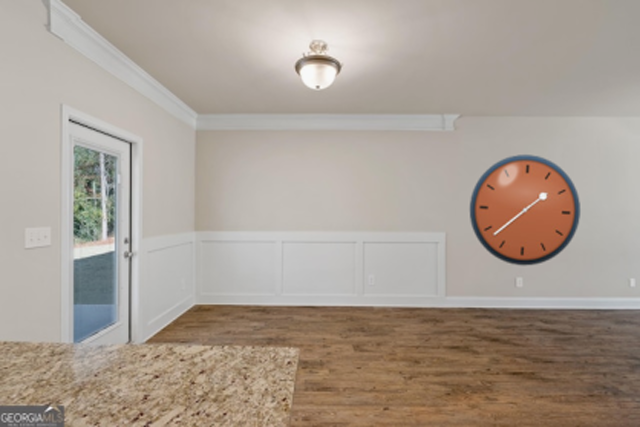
1:38
